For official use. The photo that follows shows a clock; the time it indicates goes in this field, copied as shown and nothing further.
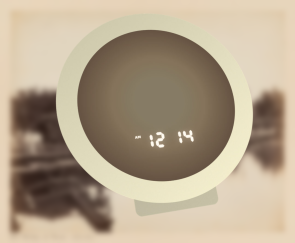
12:14
